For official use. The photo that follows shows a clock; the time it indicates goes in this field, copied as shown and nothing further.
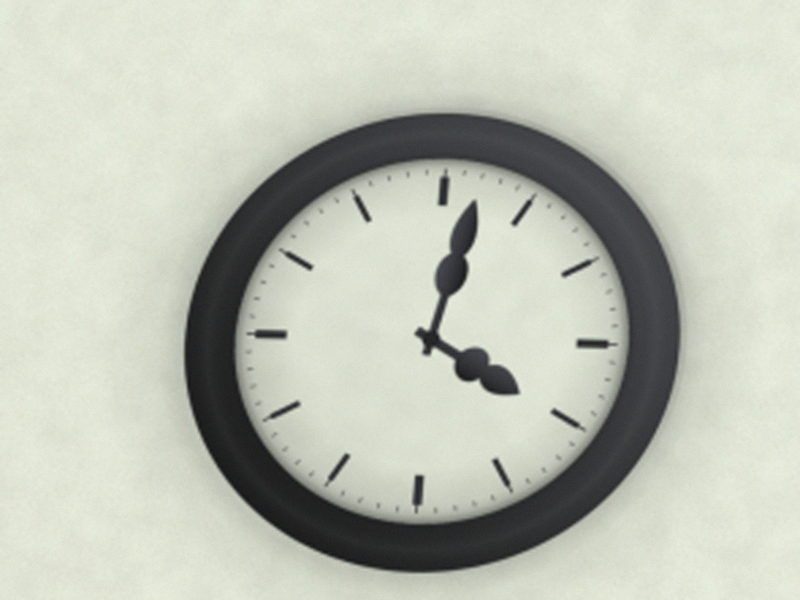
4:02
